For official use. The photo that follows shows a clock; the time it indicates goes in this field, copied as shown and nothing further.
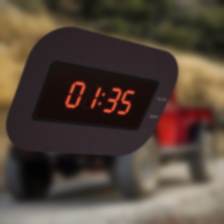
1:35
